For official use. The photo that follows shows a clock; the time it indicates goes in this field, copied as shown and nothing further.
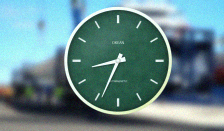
8:34
